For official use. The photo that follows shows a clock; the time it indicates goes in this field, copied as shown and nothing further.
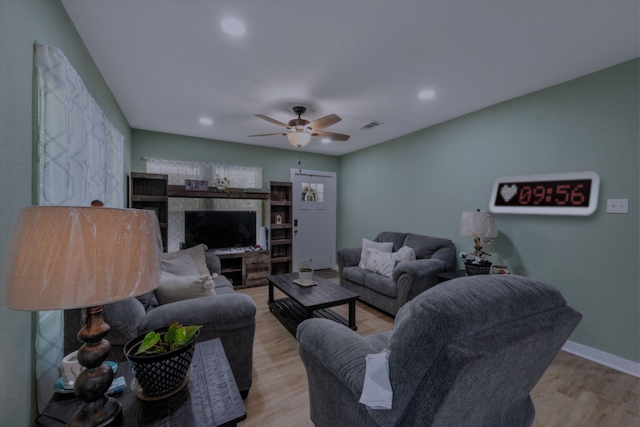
9:56
